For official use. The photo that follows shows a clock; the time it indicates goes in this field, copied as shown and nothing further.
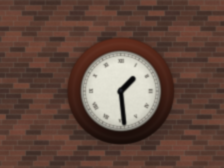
1:29
